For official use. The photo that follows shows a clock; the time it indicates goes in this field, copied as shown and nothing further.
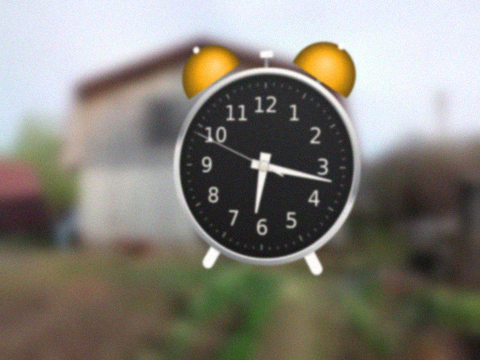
6:16:49
